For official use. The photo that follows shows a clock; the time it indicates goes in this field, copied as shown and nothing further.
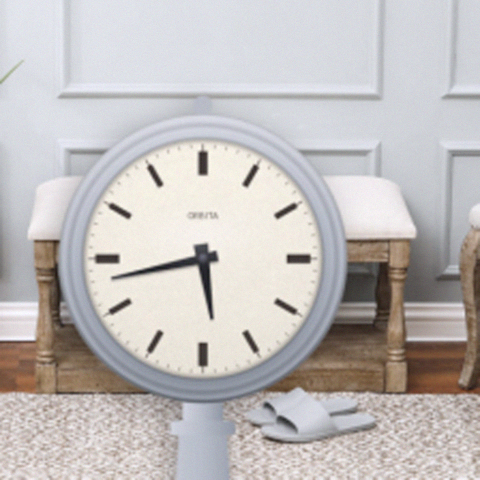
5:43
